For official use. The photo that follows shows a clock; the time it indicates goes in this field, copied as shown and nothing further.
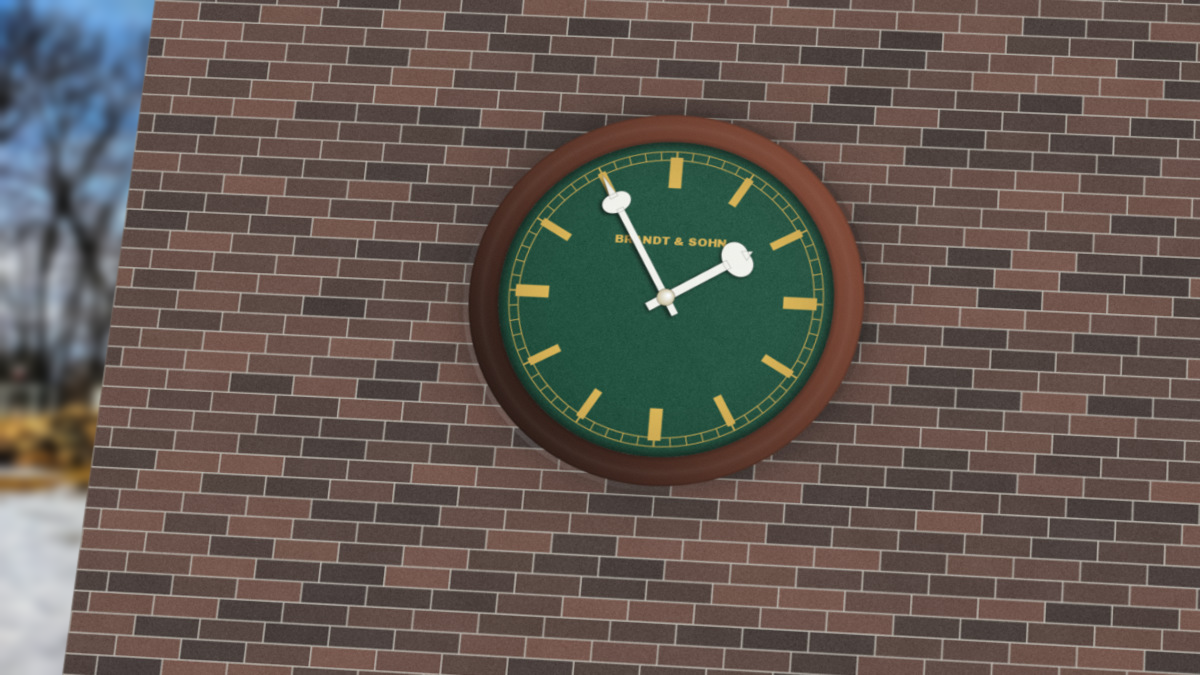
1:55
